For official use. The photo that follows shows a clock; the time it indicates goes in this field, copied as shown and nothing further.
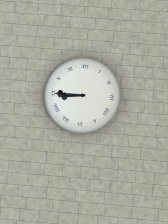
8:45
